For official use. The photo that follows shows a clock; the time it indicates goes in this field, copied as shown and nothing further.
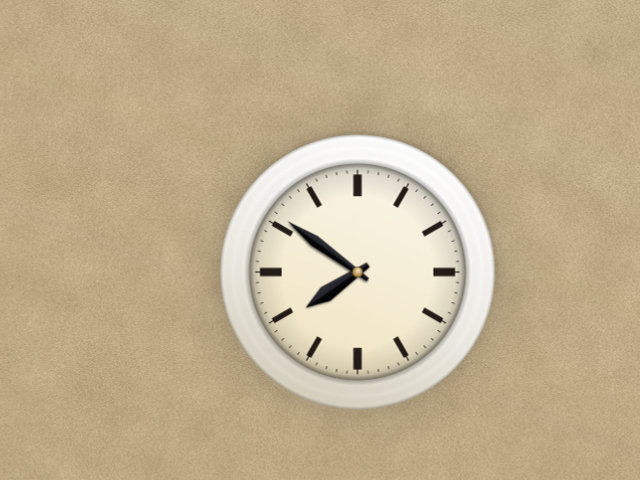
7:51
